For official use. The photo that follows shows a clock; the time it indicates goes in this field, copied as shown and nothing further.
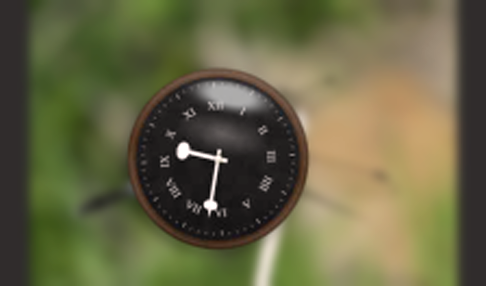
9:32
